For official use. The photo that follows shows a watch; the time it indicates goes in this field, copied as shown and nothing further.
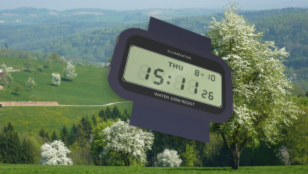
15:11
